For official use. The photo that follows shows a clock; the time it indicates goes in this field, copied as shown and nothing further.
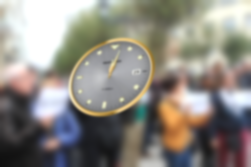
12:02
